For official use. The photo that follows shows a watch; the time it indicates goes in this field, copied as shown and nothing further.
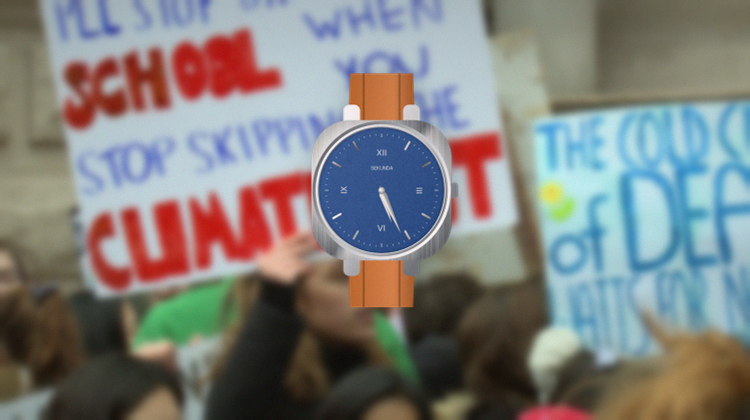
5:26
